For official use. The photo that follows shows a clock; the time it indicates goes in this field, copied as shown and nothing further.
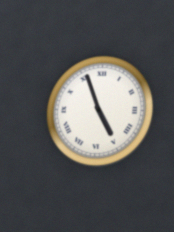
4:56
